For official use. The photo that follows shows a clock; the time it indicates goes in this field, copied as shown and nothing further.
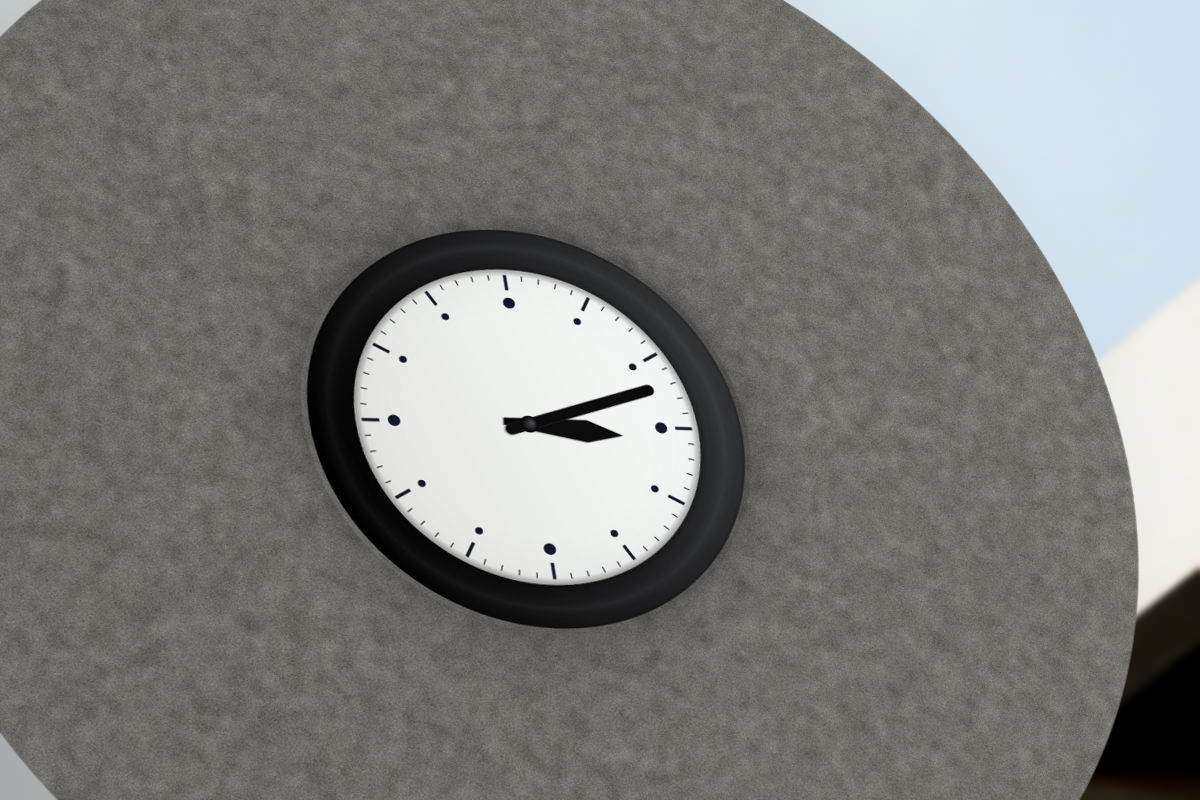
3:12
